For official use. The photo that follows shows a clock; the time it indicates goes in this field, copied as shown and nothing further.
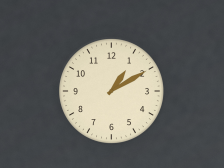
1:10
